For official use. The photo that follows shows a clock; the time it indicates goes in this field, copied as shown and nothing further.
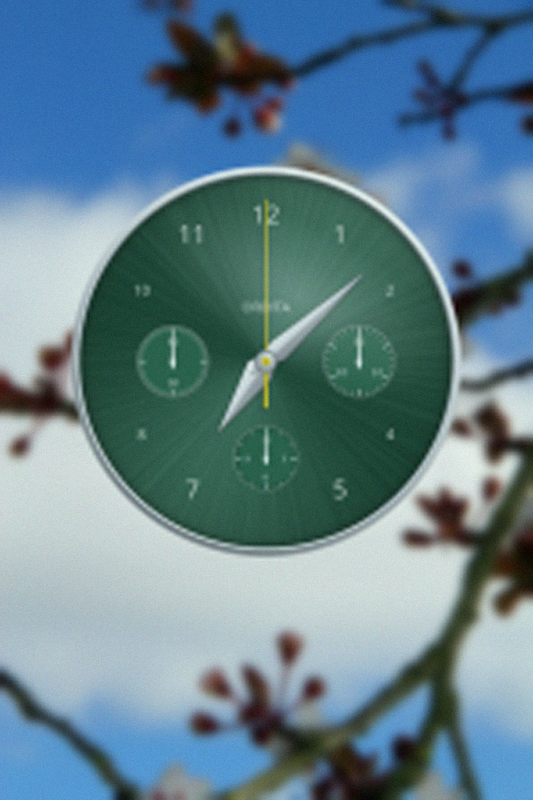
7:08
